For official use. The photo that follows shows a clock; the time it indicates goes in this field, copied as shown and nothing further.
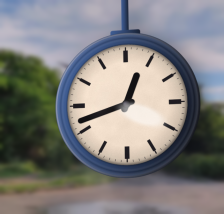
12:42
